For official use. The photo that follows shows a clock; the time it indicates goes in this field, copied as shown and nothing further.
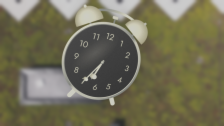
6:35
